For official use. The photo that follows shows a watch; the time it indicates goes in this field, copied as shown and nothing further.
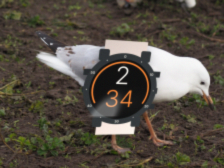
2:34
